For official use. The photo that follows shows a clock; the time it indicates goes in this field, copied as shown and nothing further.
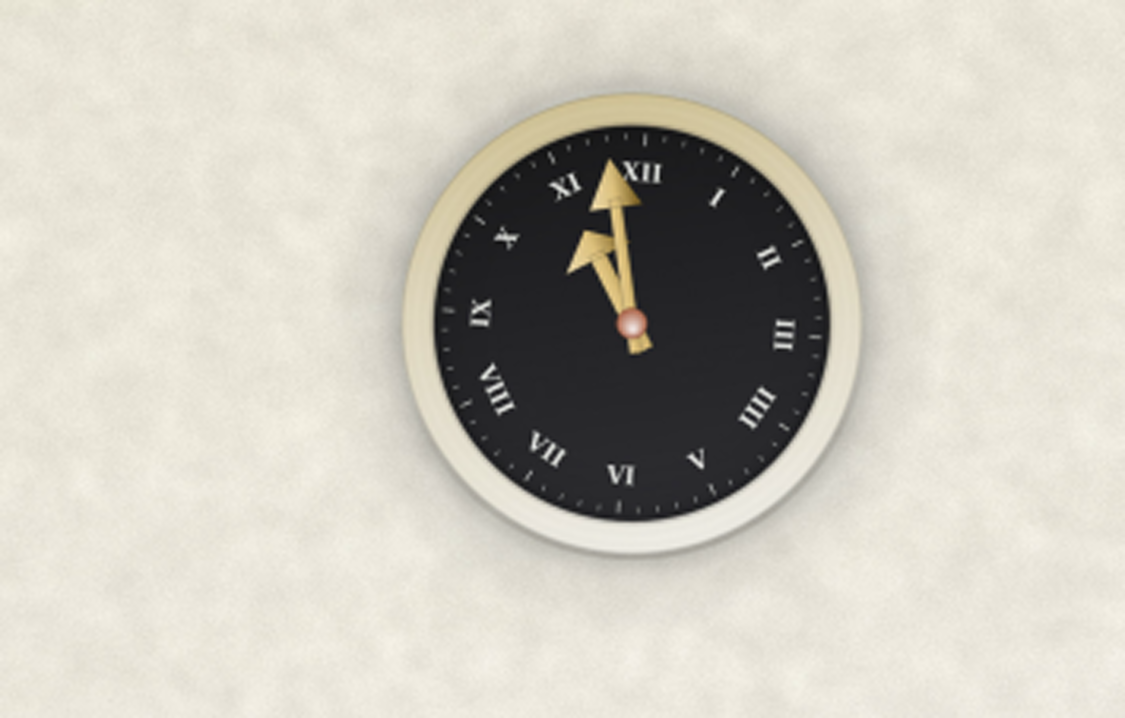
10:58
